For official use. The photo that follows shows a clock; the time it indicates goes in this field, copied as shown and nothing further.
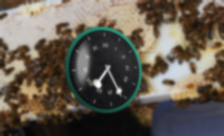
7:26
